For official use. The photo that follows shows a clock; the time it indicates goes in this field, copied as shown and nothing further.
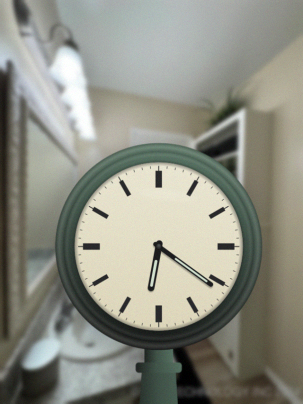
6:21
